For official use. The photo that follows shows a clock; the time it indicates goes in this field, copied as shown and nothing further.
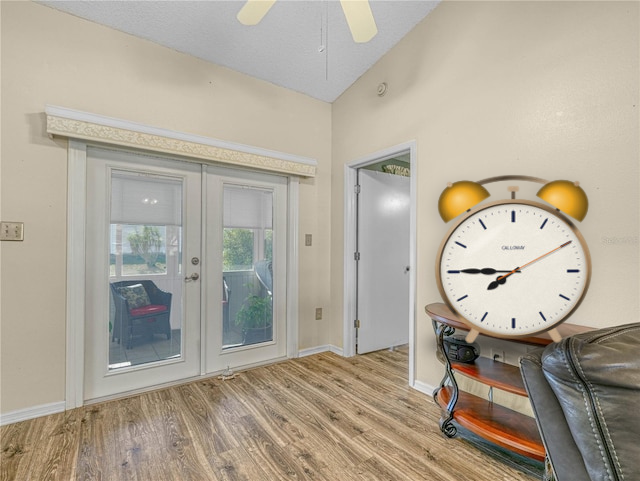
7:45:10
